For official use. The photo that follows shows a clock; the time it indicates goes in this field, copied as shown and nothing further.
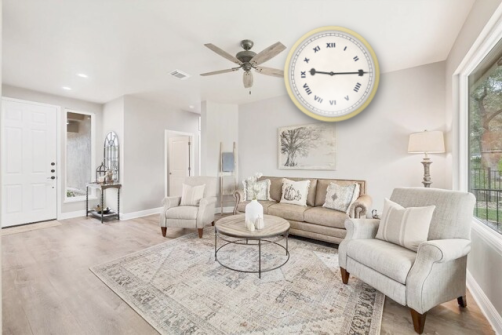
9:15
